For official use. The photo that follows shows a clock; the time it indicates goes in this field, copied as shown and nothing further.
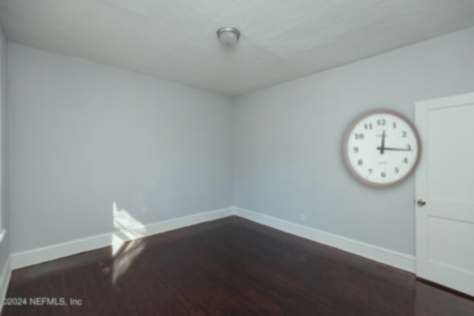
12:16
